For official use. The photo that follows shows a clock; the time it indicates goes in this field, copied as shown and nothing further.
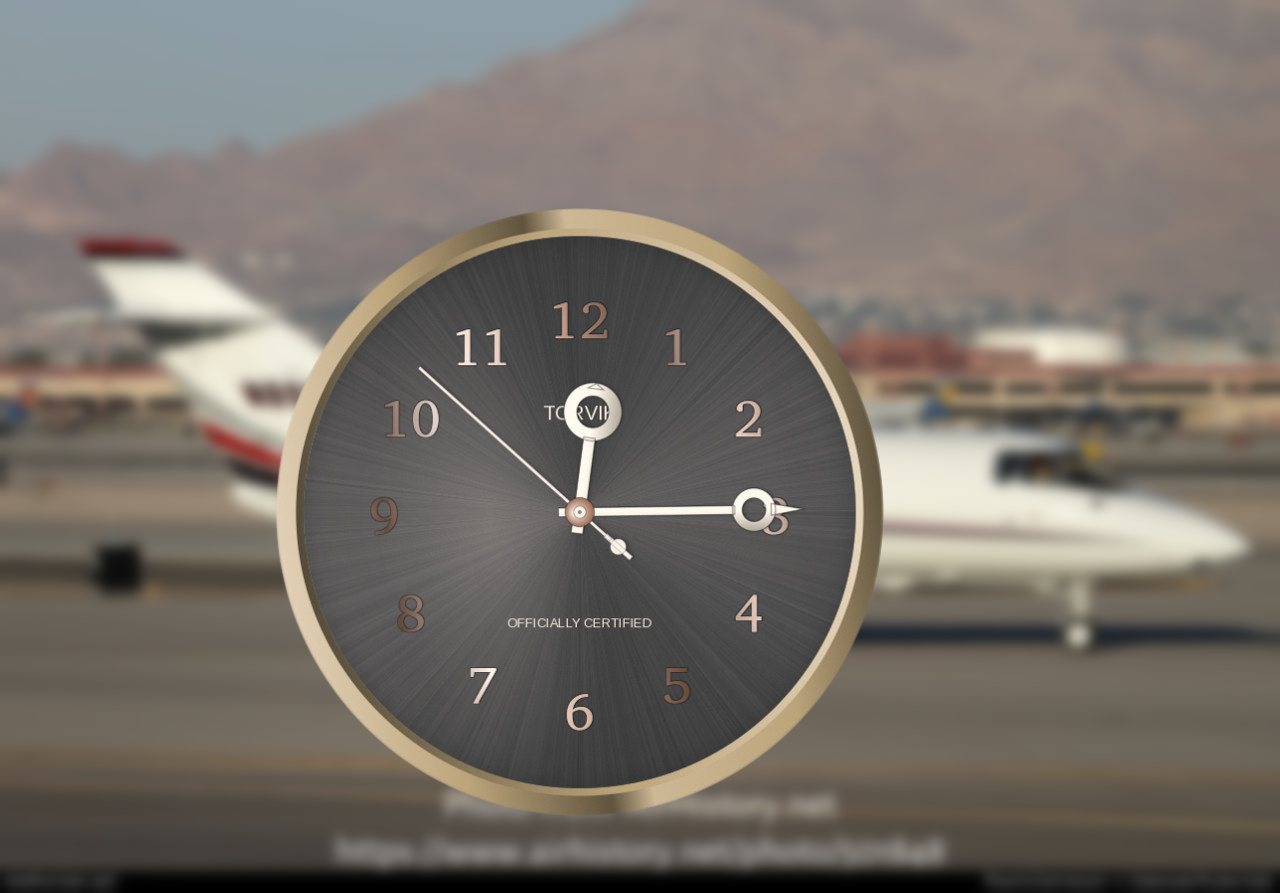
12:14:52
